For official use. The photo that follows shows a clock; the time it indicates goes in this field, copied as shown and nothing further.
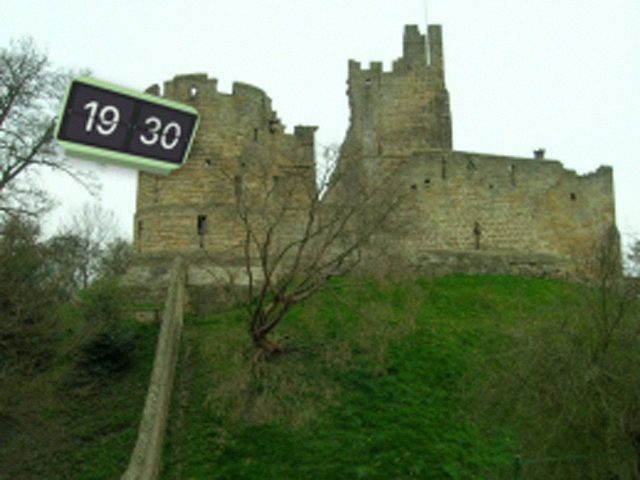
19:30
